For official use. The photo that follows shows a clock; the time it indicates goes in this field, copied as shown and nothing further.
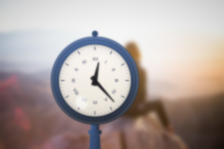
12:23
